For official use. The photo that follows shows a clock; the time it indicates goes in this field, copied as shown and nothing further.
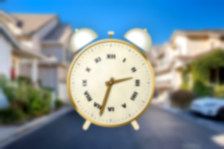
2:33
